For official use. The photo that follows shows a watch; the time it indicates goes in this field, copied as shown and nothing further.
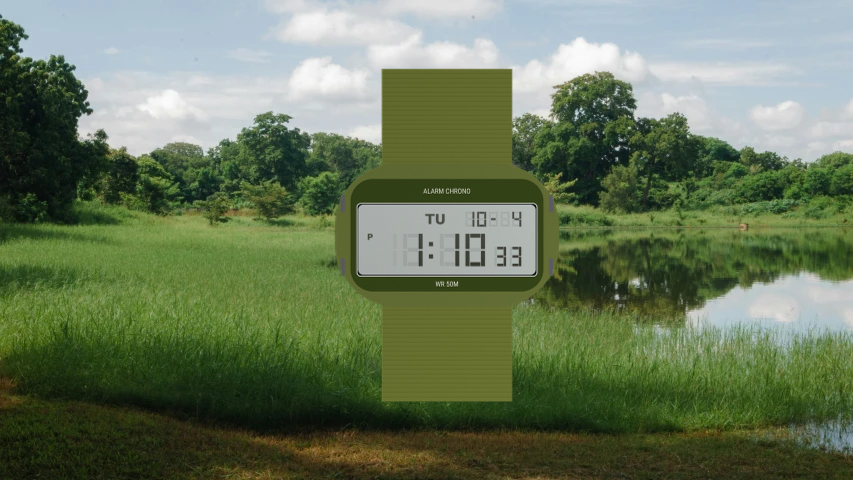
1:10:33
